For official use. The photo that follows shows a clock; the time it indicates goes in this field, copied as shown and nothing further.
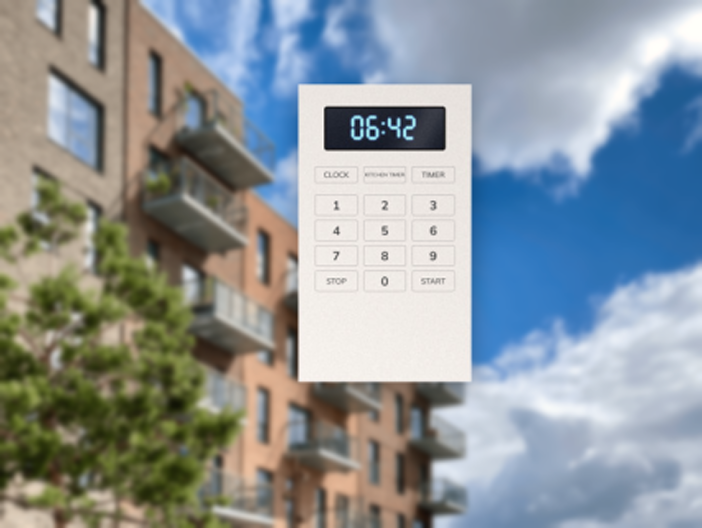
6:42
